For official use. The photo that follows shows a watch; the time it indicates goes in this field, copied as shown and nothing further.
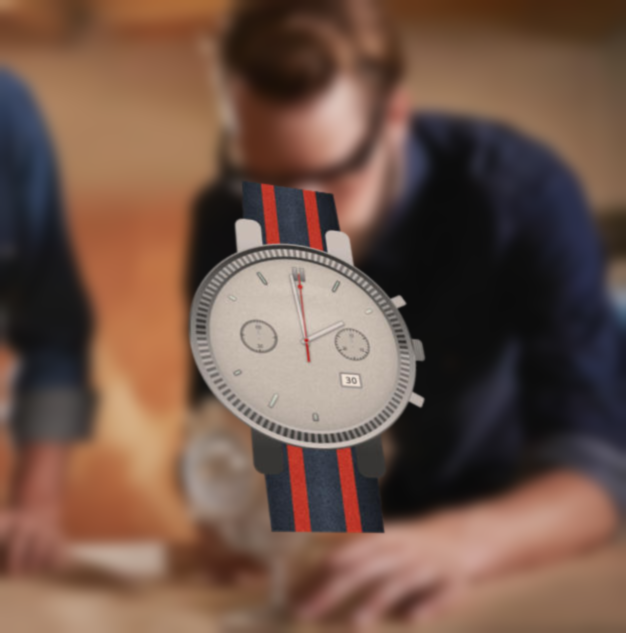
1:59
